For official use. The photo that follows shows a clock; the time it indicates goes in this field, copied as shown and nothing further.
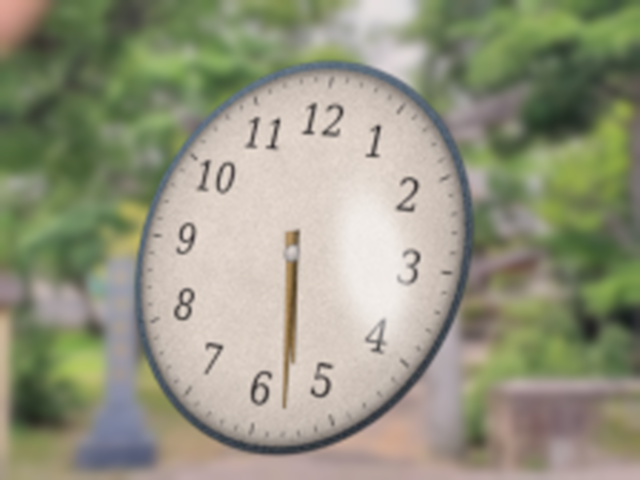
5:28
